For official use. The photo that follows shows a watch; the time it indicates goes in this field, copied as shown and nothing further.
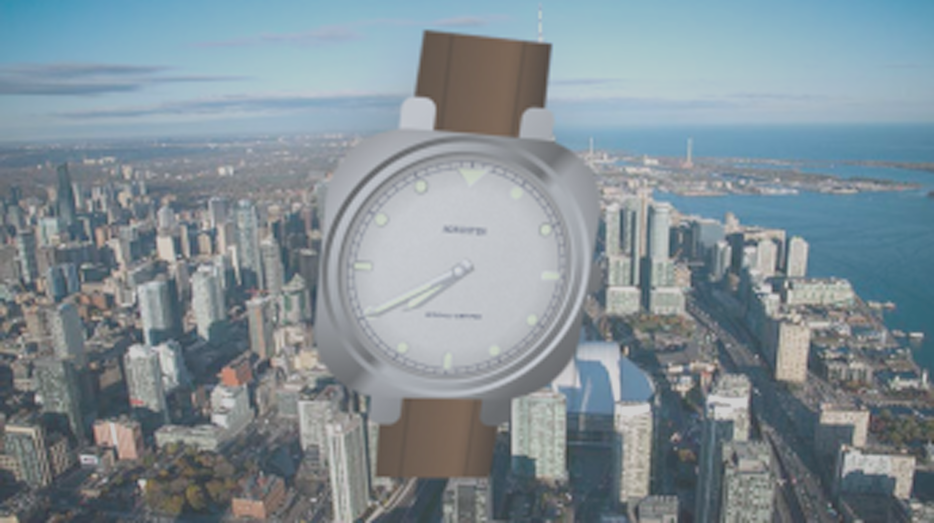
7:40
